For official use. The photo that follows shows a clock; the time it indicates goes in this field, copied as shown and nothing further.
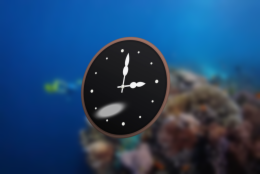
3:02
